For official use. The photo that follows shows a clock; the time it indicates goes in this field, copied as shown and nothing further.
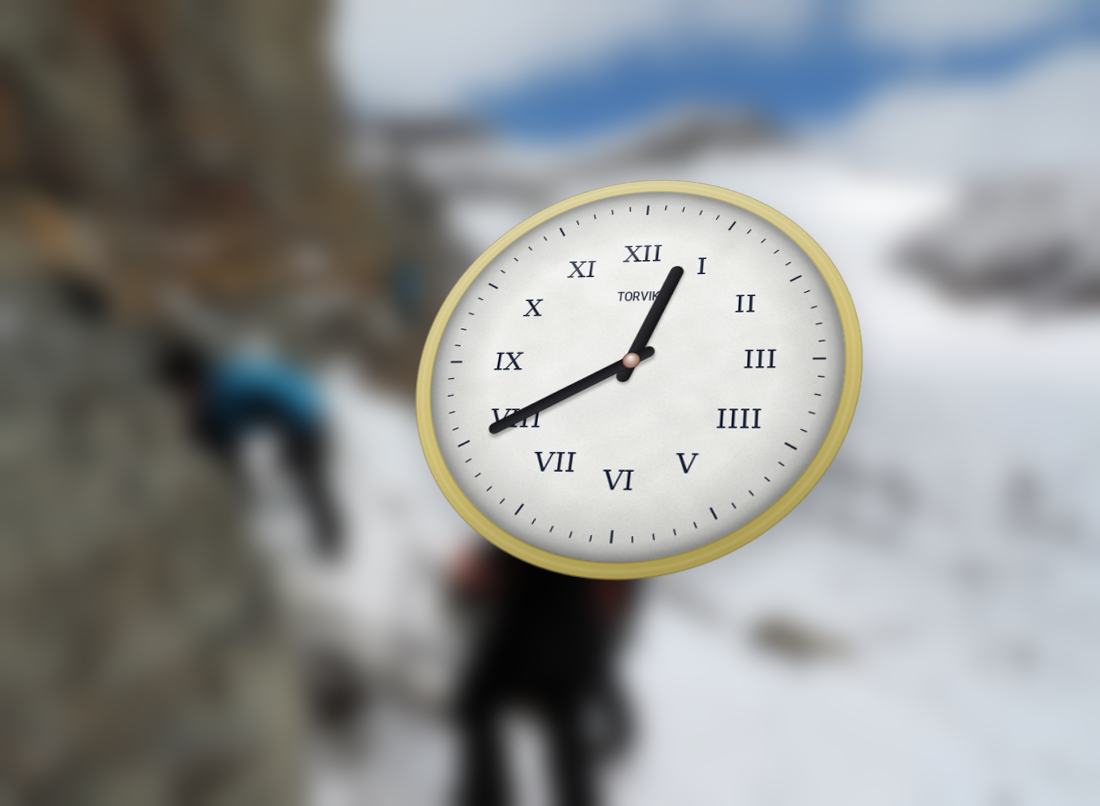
12:40
